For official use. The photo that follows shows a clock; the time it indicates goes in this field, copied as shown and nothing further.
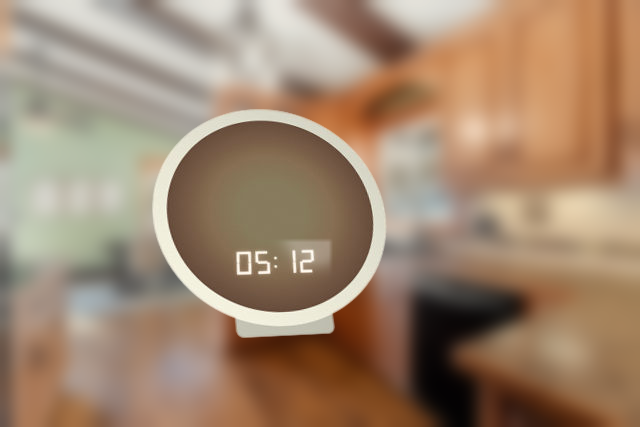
5:12
